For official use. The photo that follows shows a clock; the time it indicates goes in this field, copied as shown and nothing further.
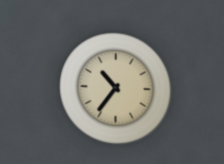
10:36
